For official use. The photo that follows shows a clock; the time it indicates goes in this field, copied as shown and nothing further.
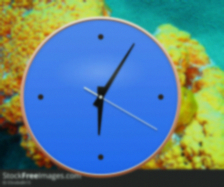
6:05:20
